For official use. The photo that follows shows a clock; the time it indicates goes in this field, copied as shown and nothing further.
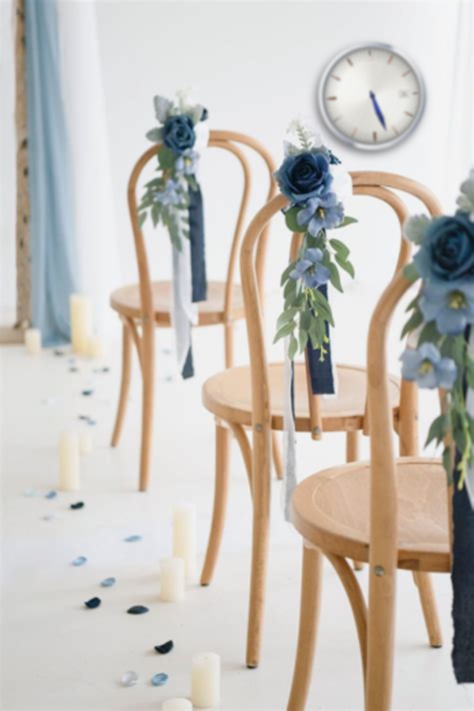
5:27
